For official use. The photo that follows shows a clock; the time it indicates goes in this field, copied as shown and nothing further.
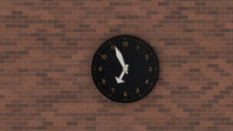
6:56
